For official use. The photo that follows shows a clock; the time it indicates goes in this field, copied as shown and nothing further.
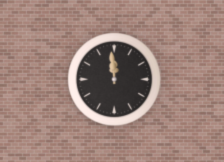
11:59
